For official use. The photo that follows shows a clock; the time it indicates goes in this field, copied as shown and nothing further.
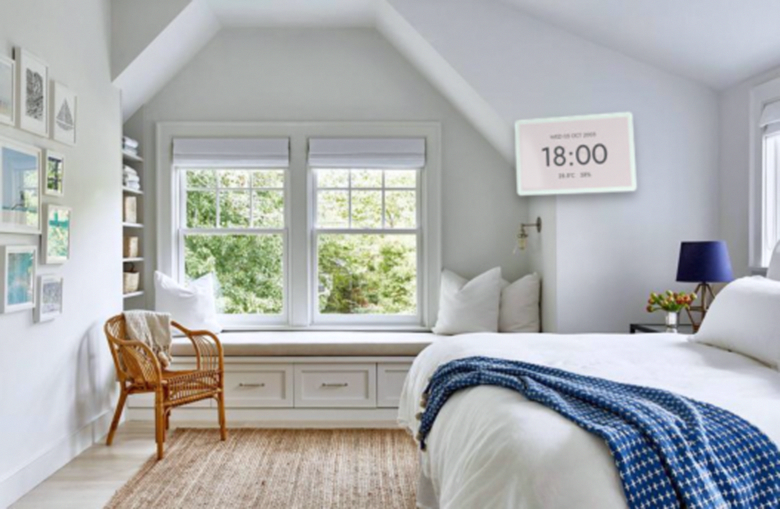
18:00
